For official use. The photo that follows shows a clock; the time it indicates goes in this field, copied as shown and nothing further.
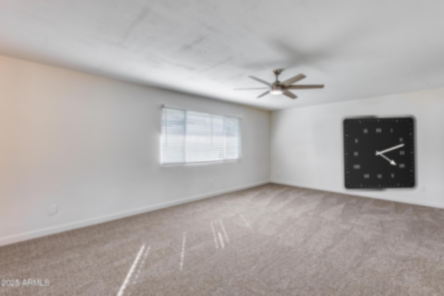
4:12
